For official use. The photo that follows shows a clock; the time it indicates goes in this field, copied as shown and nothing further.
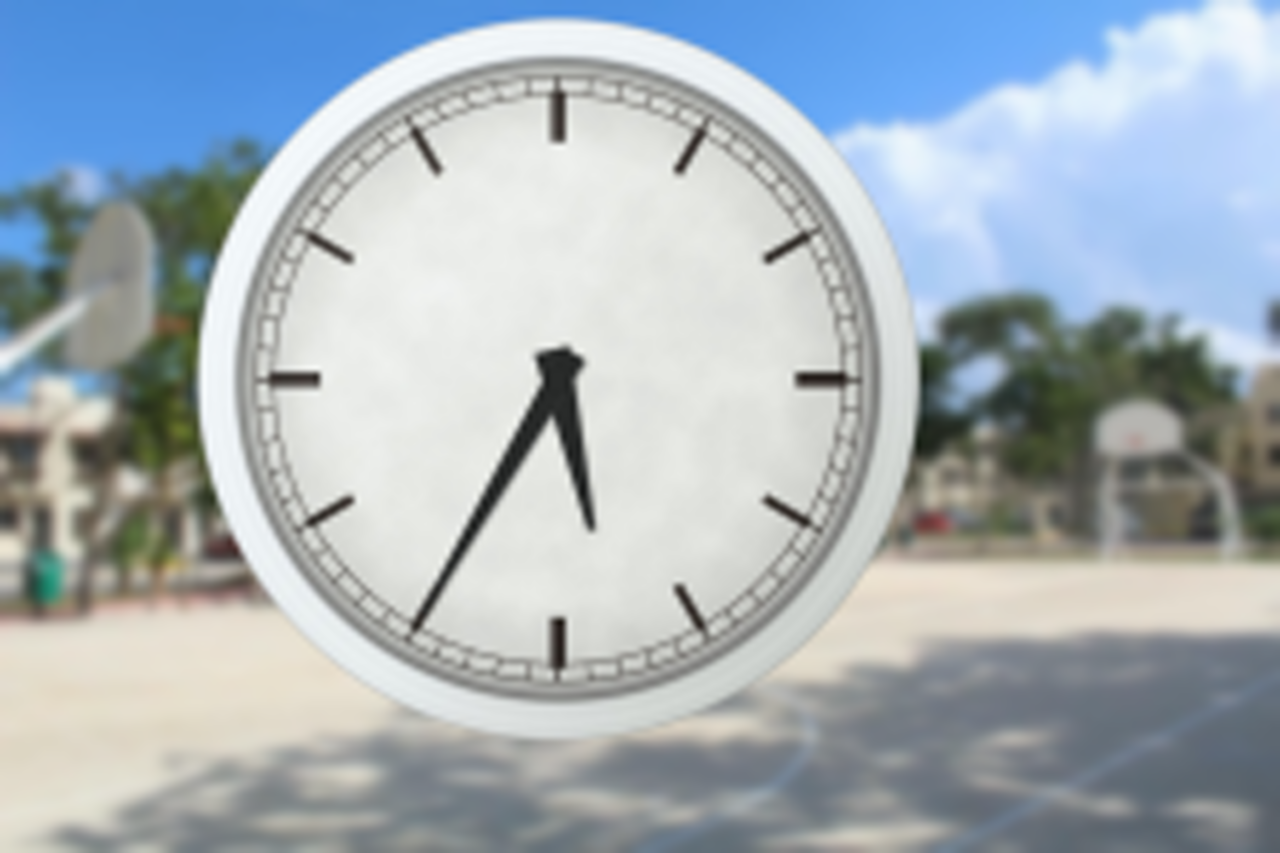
5:35
